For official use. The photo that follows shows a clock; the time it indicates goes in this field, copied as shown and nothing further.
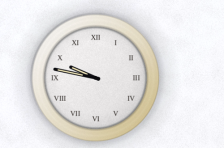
9:47
